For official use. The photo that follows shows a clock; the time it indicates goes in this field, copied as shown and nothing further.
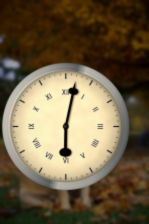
6:02
